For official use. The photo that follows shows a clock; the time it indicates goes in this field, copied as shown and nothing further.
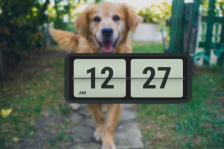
12:27
